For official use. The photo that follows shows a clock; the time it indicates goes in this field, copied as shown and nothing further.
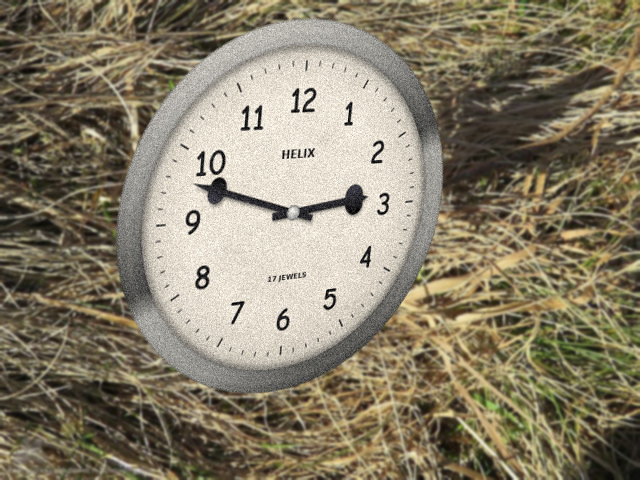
2:48
